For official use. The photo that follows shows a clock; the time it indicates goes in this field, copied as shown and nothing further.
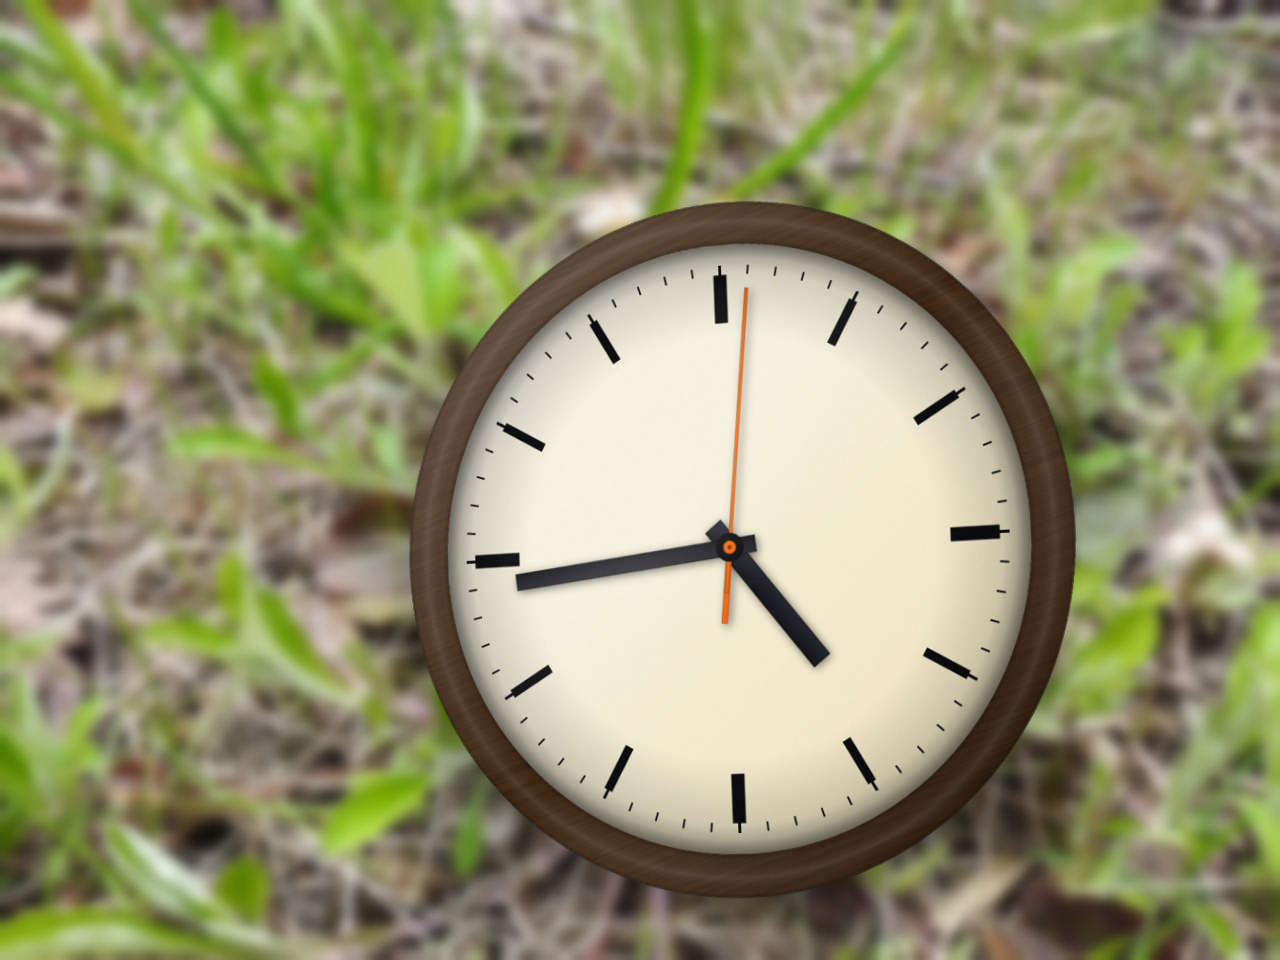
4:44:01
